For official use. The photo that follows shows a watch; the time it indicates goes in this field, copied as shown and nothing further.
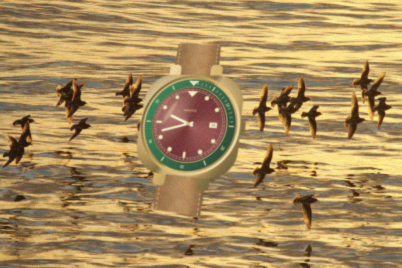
9:42
